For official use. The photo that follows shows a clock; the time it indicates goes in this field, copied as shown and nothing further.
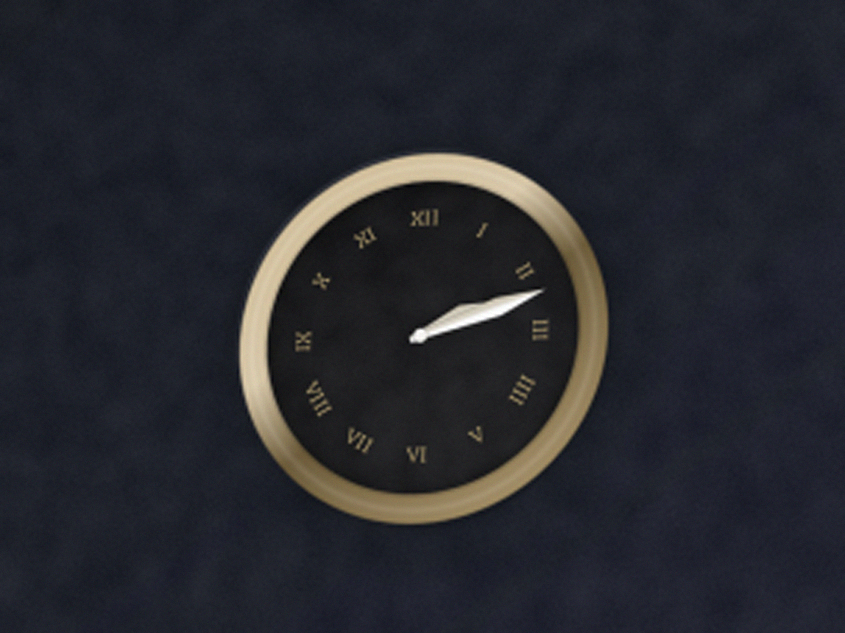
2:12
